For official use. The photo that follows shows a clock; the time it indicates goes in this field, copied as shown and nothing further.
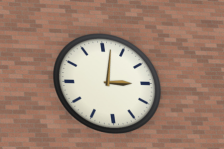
3:02
